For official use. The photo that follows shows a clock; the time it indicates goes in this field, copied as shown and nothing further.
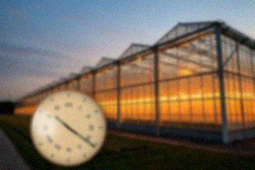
10:21
